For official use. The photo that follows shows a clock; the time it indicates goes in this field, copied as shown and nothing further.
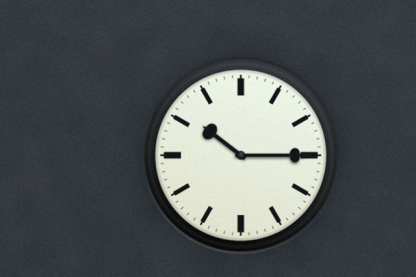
10:15
